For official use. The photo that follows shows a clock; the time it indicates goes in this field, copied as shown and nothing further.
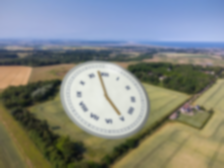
4:58
